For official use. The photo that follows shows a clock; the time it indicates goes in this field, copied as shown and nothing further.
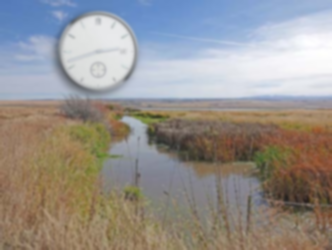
2:42
